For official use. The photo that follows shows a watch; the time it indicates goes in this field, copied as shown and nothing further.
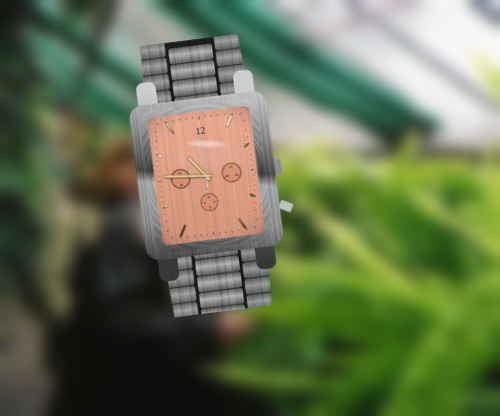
10:46
